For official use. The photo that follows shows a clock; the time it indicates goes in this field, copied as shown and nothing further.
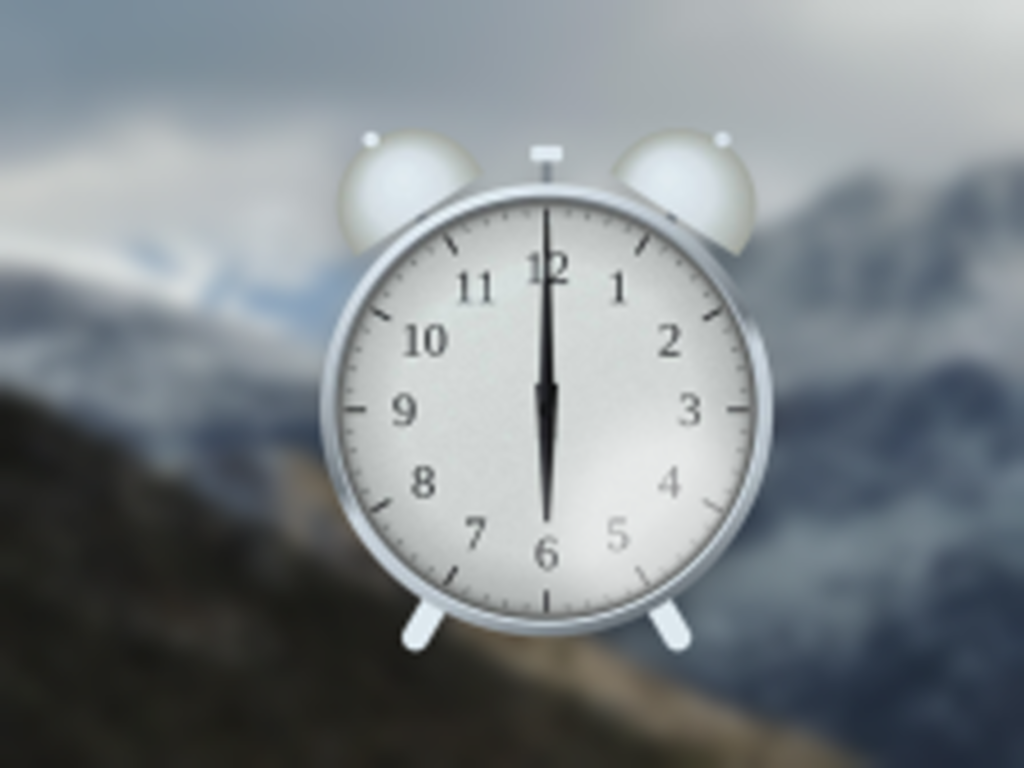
6:00
